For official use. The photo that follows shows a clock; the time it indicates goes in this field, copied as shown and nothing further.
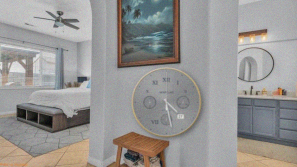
4:28
